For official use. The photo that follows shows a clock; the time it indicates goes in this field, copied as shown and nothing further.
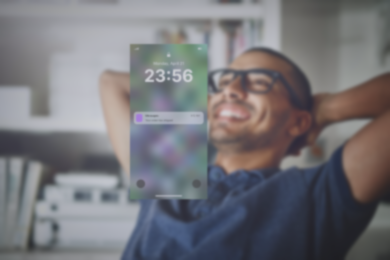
23:56
